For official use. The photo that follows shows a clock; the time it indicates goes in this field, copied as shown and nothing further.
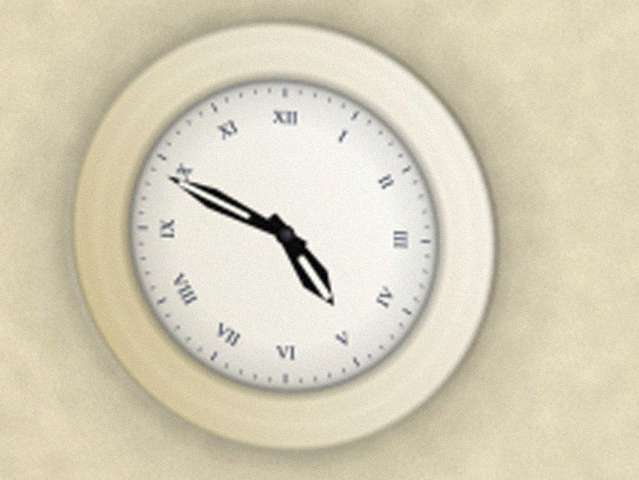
4:49
